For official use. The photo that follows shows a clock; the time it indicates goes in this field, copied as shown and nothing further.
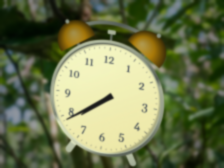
7:39
